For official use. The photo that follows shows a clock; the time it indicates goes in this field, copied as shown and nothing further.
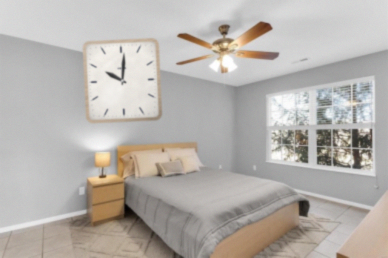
10:01
